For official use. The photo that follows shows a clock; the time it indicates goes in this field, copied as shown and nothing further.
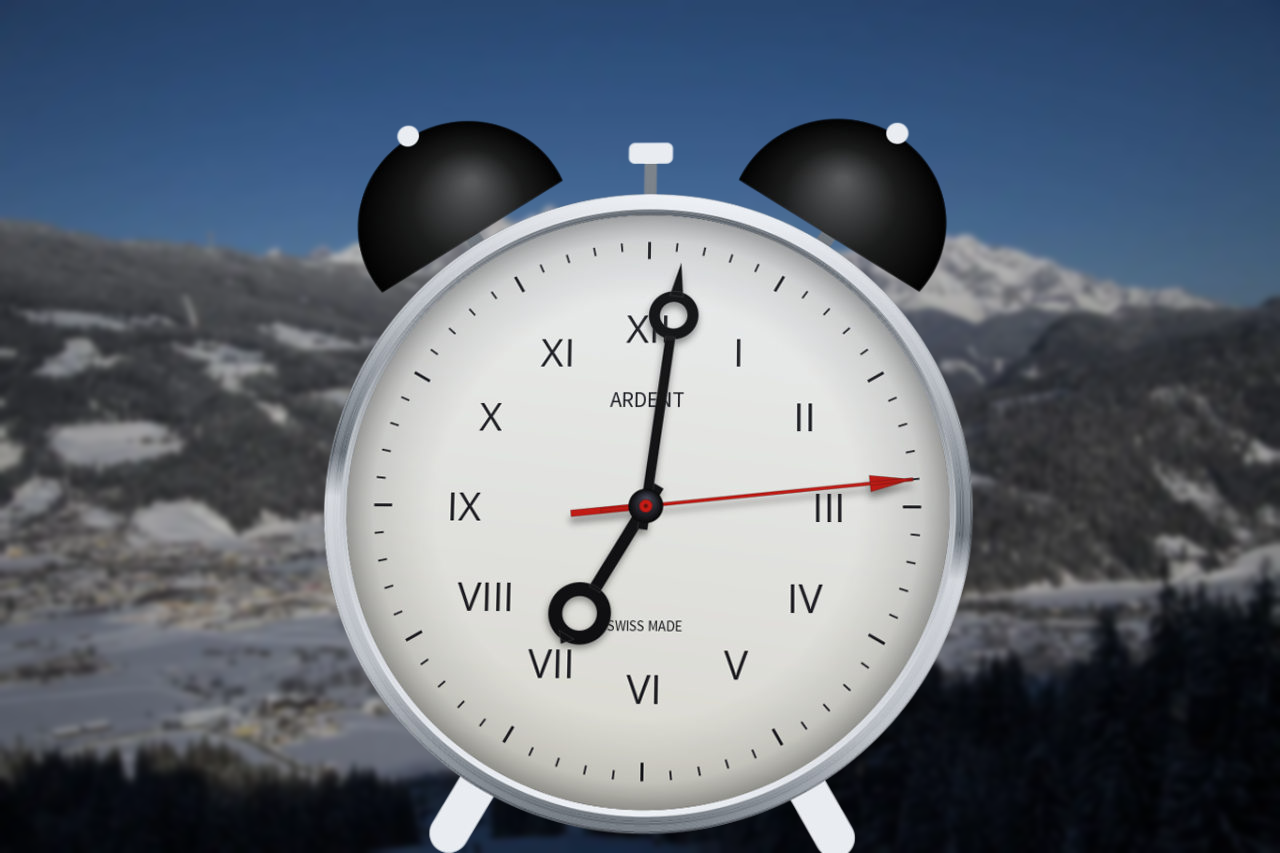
7:01:14
